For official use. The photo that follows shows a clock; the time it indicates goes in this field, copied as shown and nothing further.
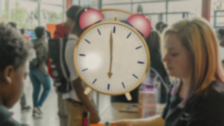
5:59
